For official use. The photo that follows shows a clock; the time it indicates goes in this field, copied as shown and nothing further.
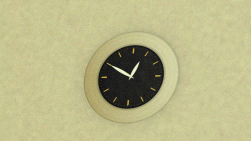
12:50
